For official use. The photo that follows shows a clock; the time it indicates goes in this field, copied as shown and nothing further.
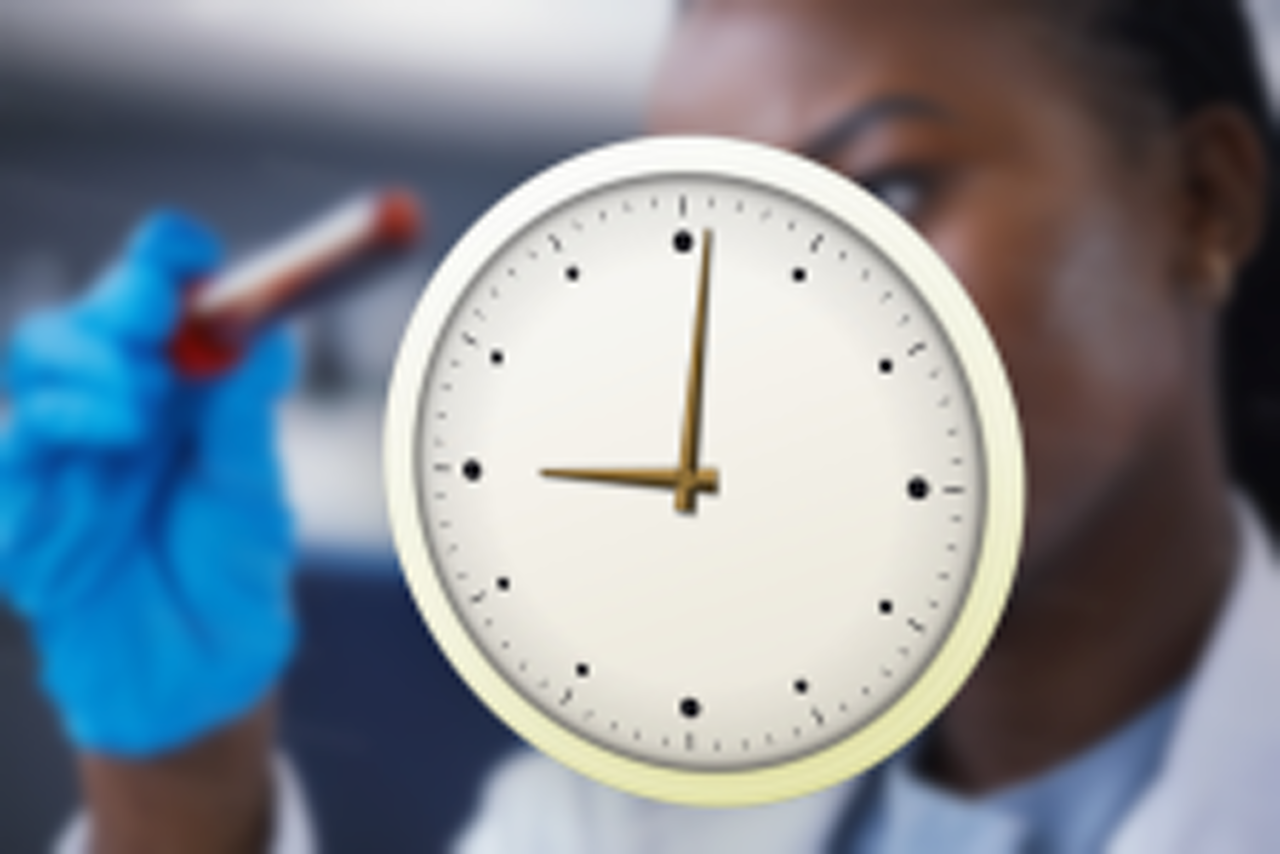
9:01
